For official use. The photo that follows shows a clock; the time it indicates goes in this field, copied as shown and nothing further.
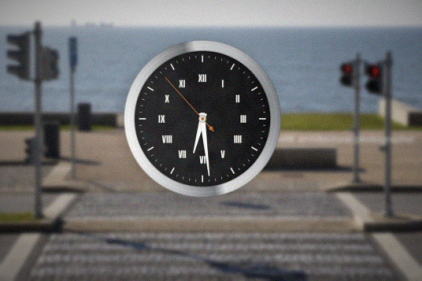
6:28:53
